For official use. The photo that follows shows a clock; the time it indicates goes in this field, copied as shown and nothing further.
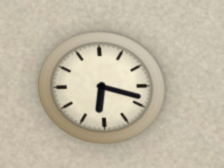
6:18
